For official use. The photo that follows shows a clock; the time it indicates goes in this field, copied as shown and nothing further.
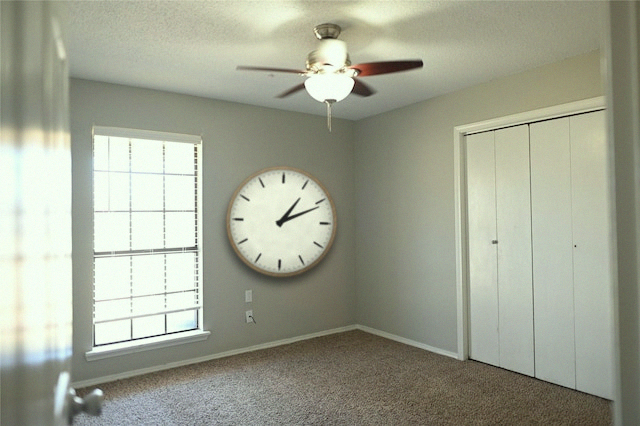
1:11
